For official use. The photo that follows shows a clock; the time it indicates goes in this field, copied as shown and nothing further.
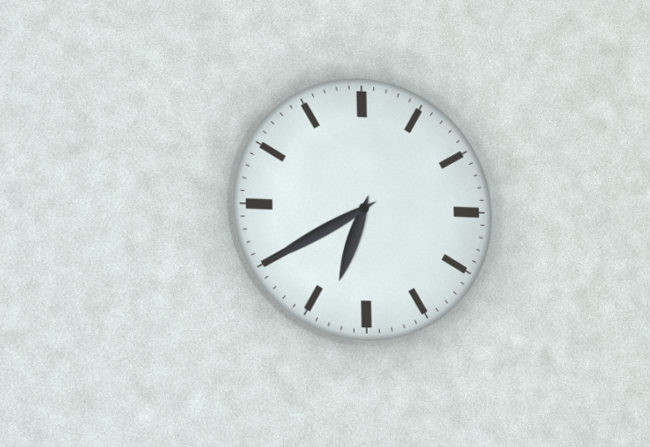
6:40
